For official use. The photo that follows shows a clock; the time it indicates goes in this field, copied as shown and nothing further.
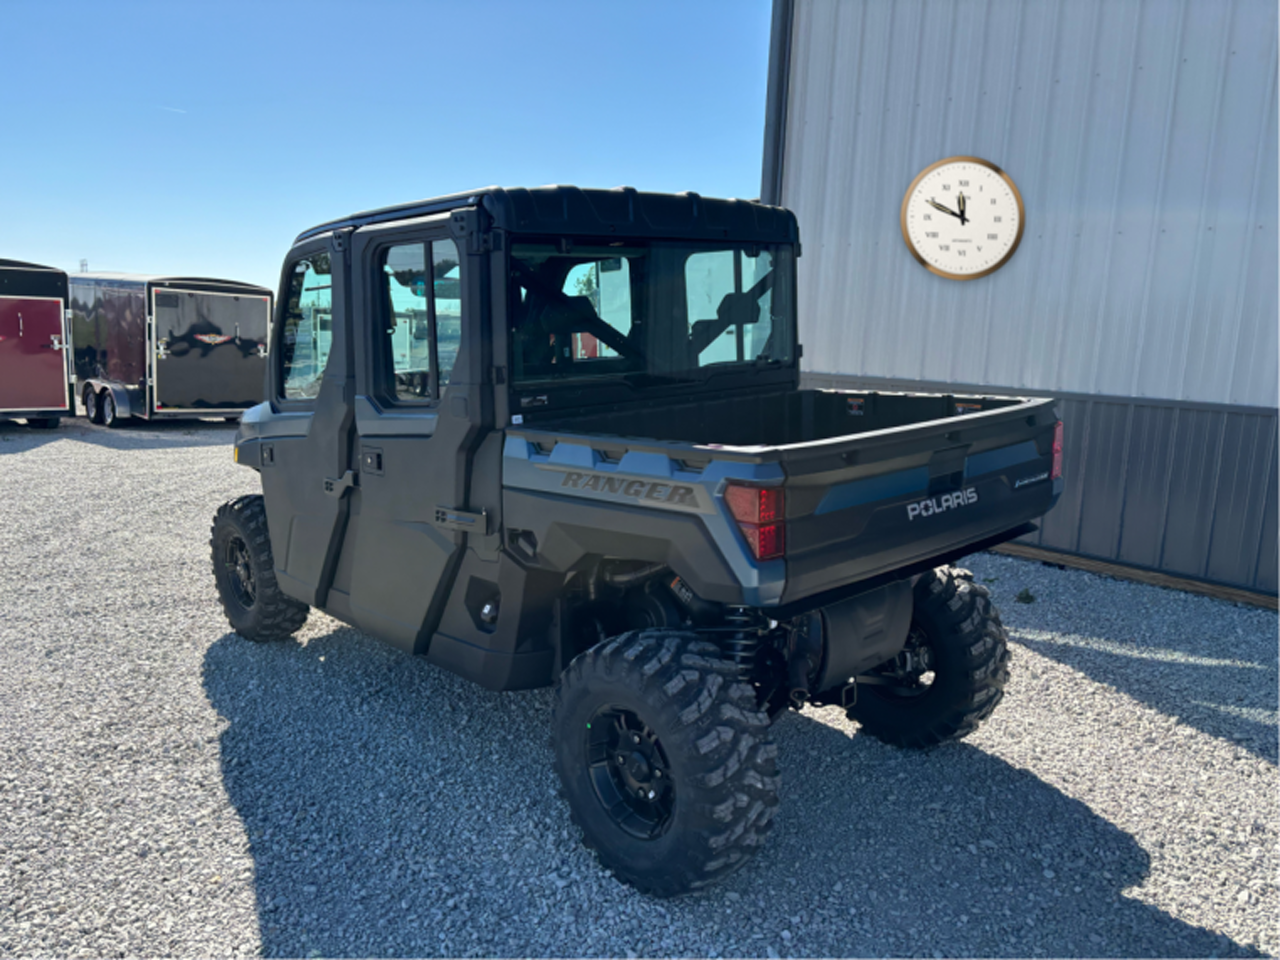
11:49
